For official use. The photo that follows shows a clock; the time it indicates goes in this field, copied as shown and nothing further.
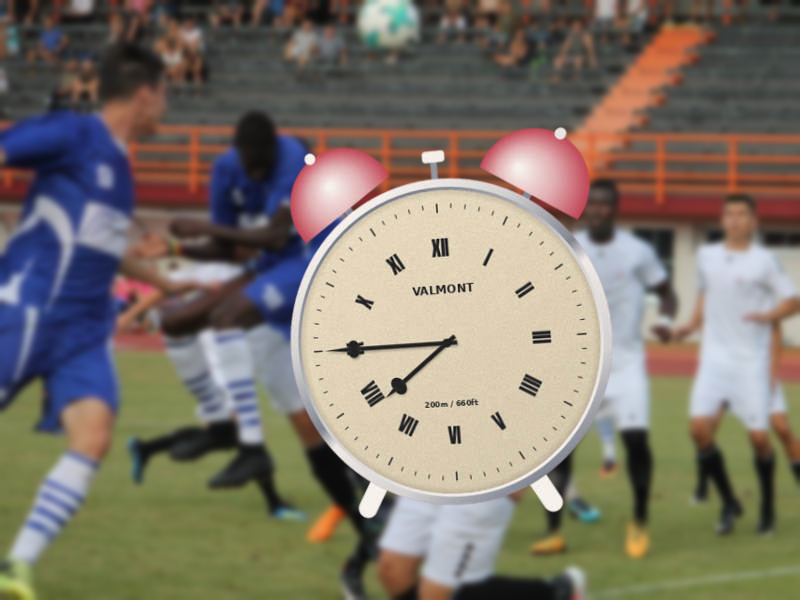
7:45
